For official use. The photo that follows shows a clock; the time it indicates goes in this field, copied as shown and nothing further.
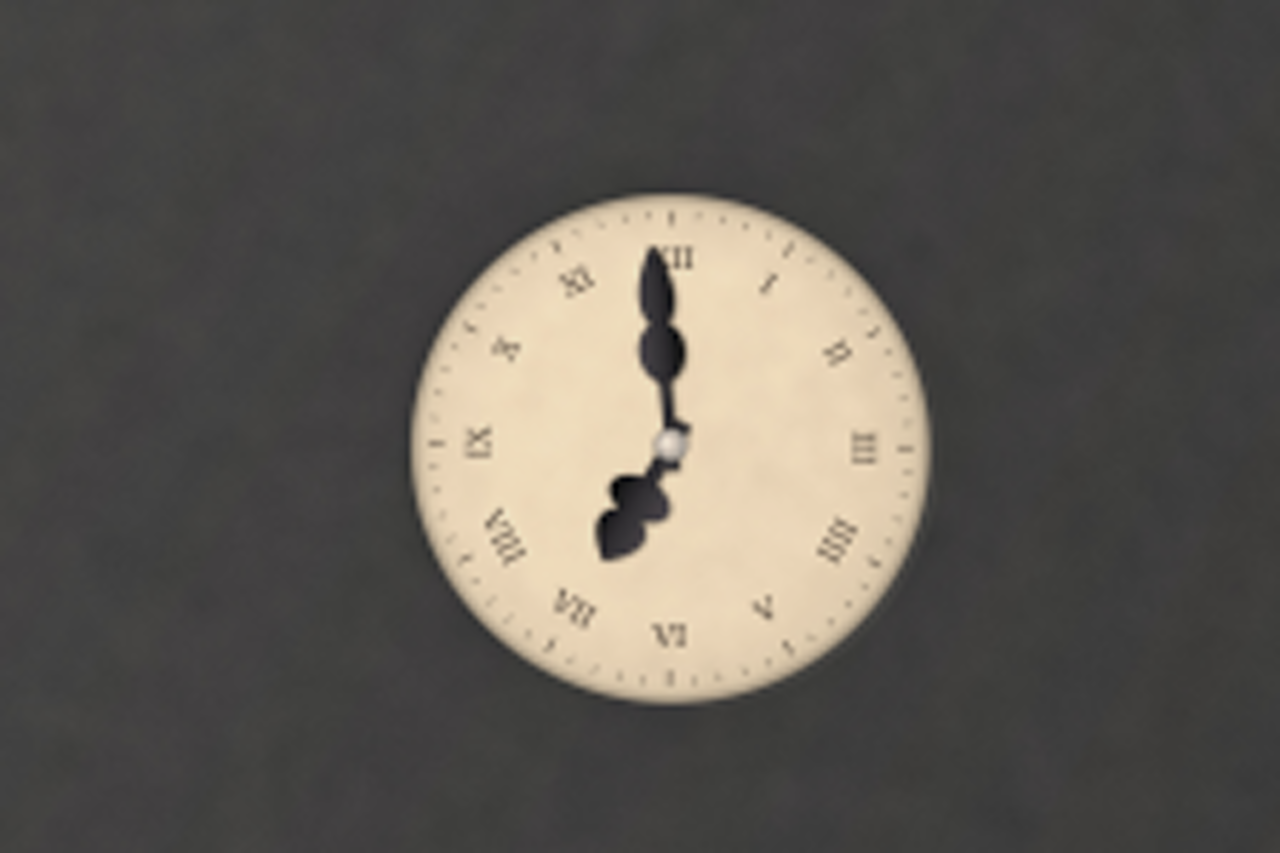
6:59
